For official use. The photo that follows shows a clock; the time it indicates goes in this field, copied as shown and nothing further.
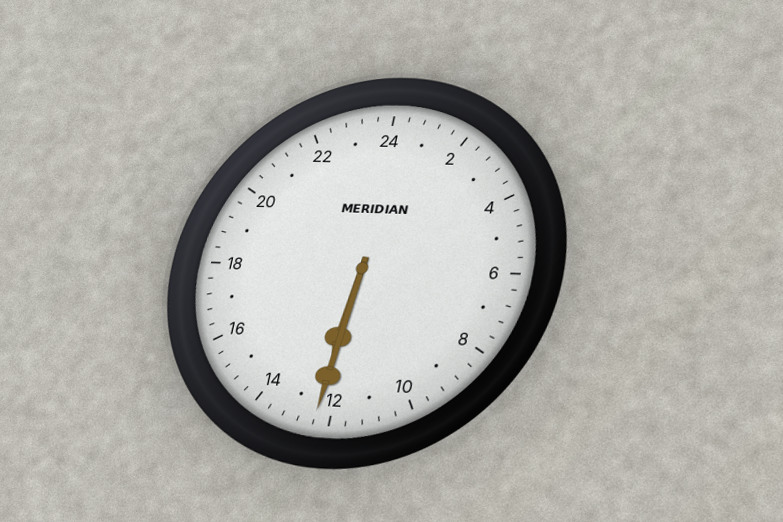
12:31
